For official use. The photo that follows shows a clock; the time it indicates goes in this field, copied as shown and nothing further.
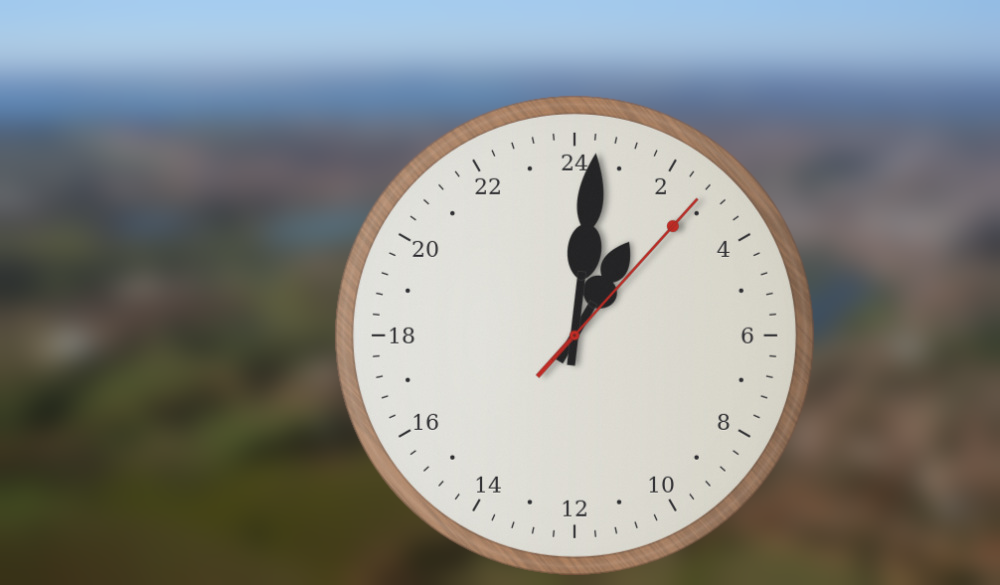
2:01:07
